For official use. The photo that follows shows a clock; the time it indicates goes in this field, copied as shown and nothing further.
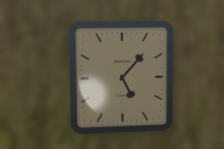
5:07
